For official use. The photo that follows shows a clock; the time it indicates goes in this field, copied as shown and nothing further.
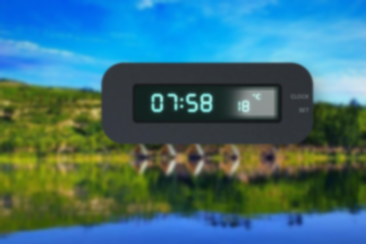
7:58
